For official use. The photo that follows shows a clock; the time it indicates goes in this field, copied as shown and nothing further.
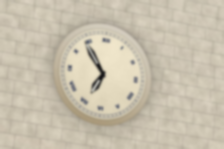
6:54
